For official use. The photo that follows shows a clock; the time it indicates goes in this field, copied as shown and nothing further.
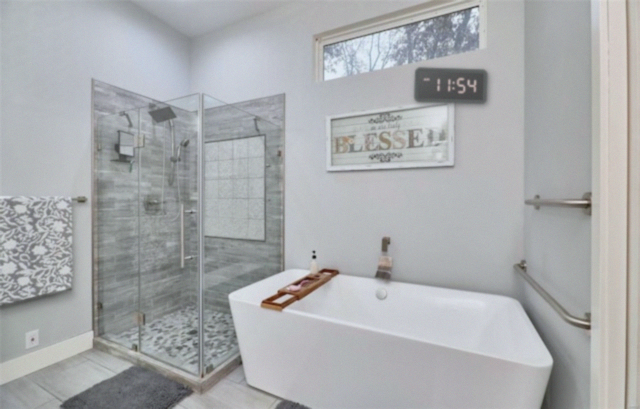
11:54
